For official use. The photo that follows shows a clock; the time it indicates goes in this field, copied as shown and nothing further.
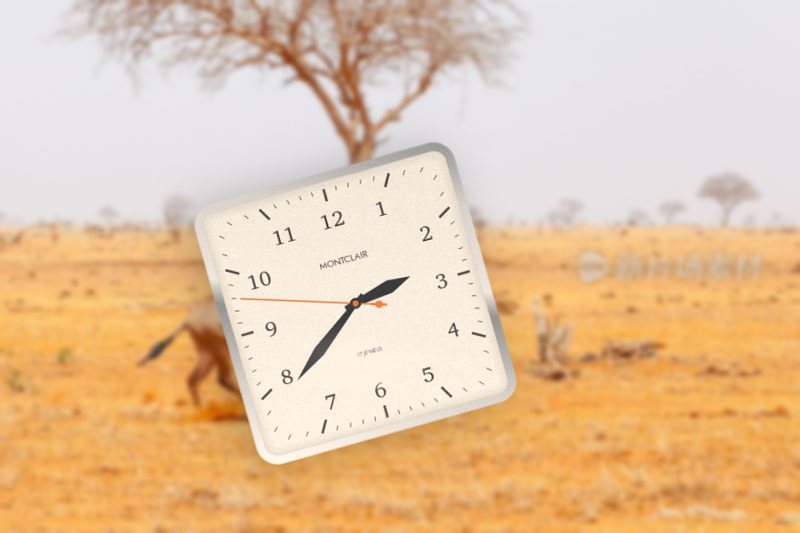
2:38:48
